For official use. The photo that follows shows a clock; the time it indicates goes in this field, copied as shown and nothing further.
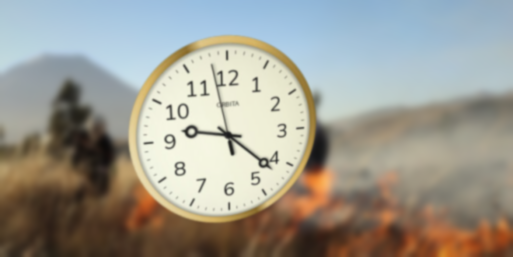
9:21:58
